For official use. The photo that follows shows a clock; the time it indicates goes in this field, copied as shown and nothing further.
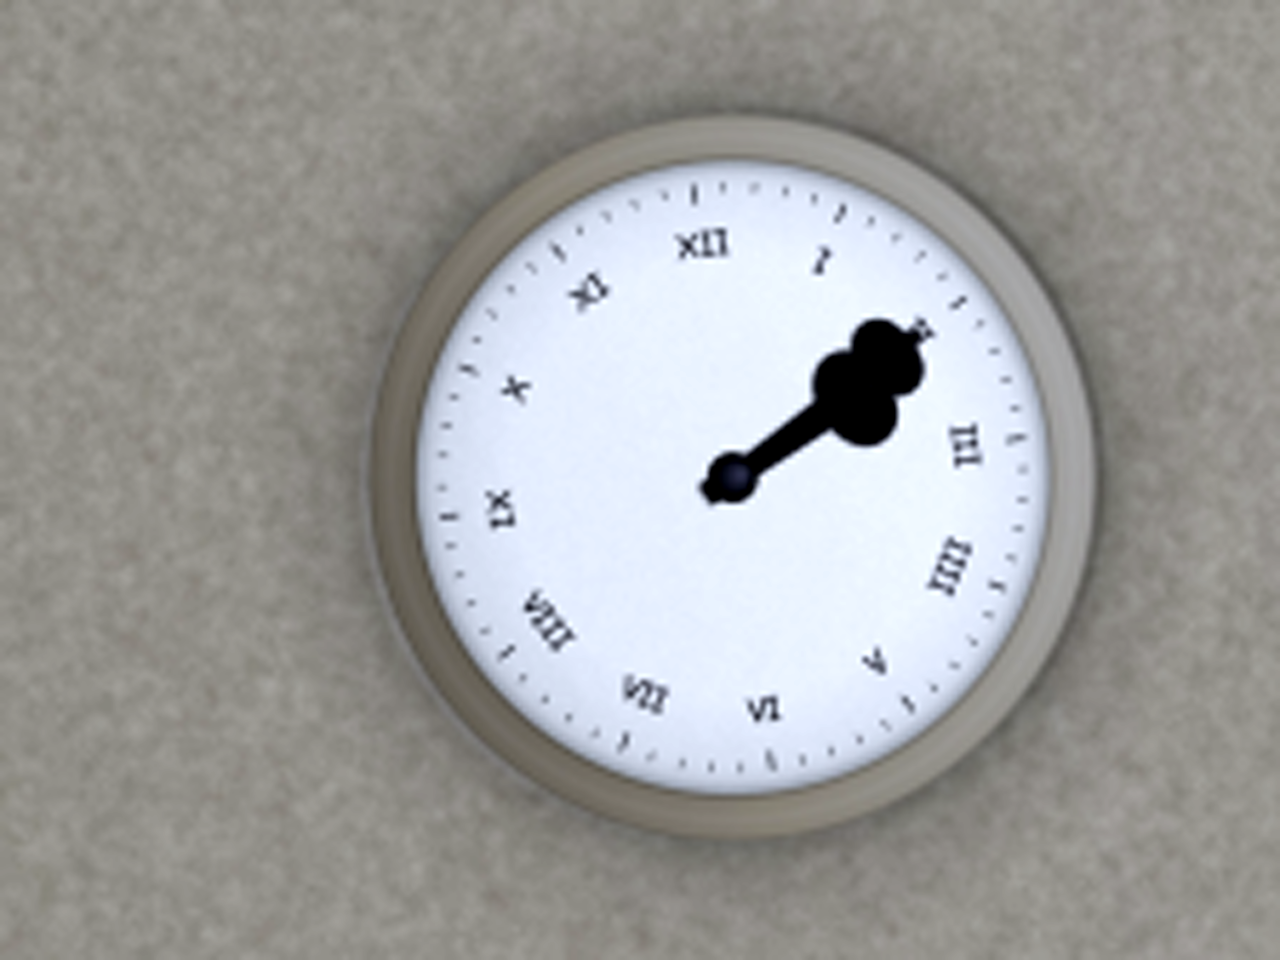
2:10
